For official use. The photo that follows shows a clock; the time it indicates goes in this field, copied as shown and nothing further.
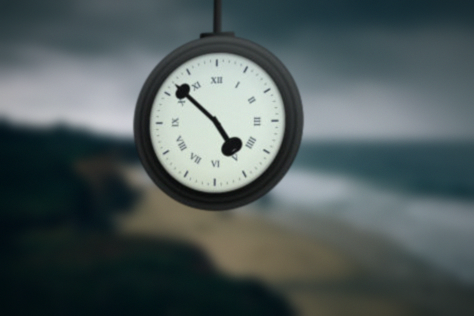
4:52
